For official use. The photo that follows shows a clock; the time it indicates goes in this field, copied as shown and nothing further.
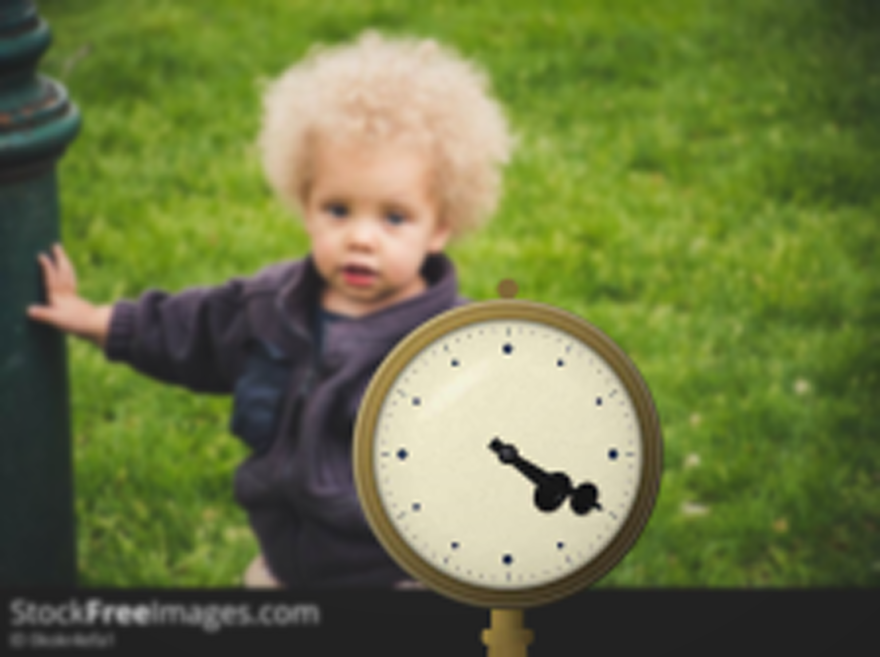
4:20
